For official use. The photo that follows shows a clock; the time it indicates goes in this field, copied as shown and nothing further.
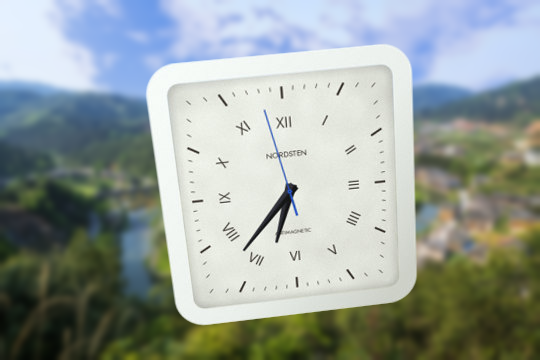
6:36:58
